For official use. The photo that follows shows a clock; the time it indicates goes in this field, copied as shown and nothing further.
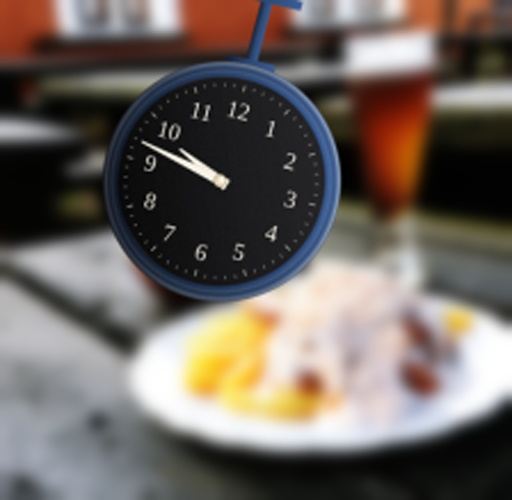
9:47
